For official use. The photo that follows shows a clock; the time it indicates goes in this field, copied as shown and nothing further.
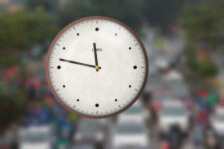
11:47
